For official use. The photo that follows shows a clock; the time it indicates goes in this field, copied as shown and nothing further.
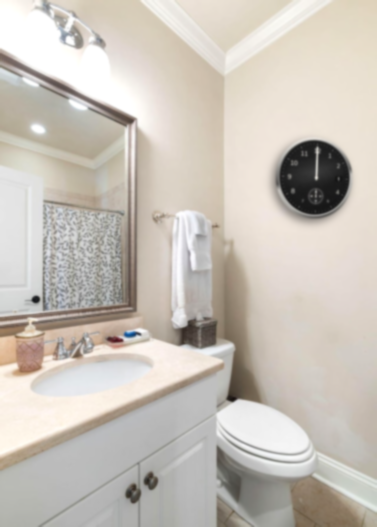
12:00
